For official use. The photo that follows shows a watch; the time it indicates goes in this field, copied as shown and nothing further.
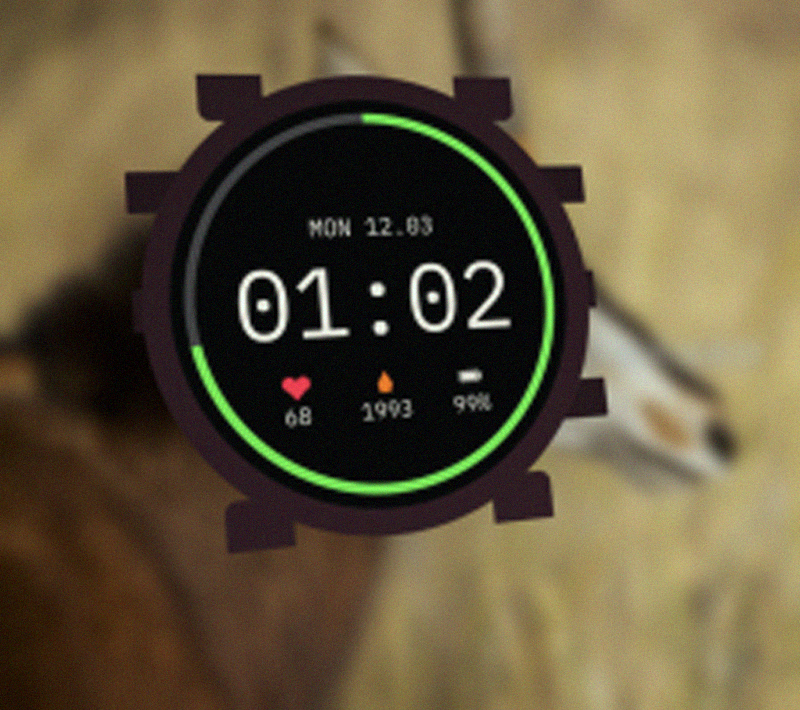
1:02
